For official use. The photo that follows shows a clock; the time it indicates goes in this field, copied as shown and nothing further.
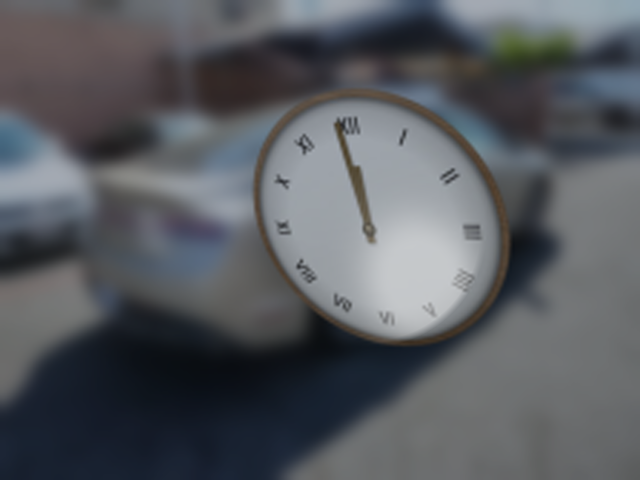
11:59
